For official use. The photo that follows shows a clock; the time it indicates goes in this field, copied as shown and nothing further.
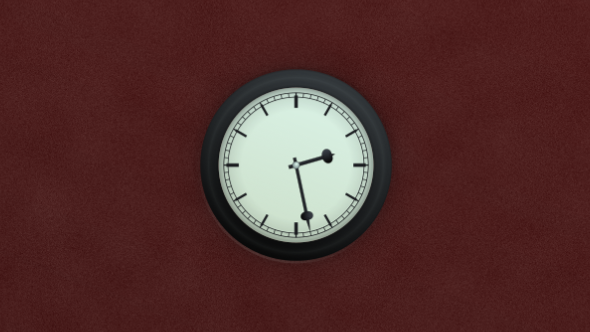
2:28
